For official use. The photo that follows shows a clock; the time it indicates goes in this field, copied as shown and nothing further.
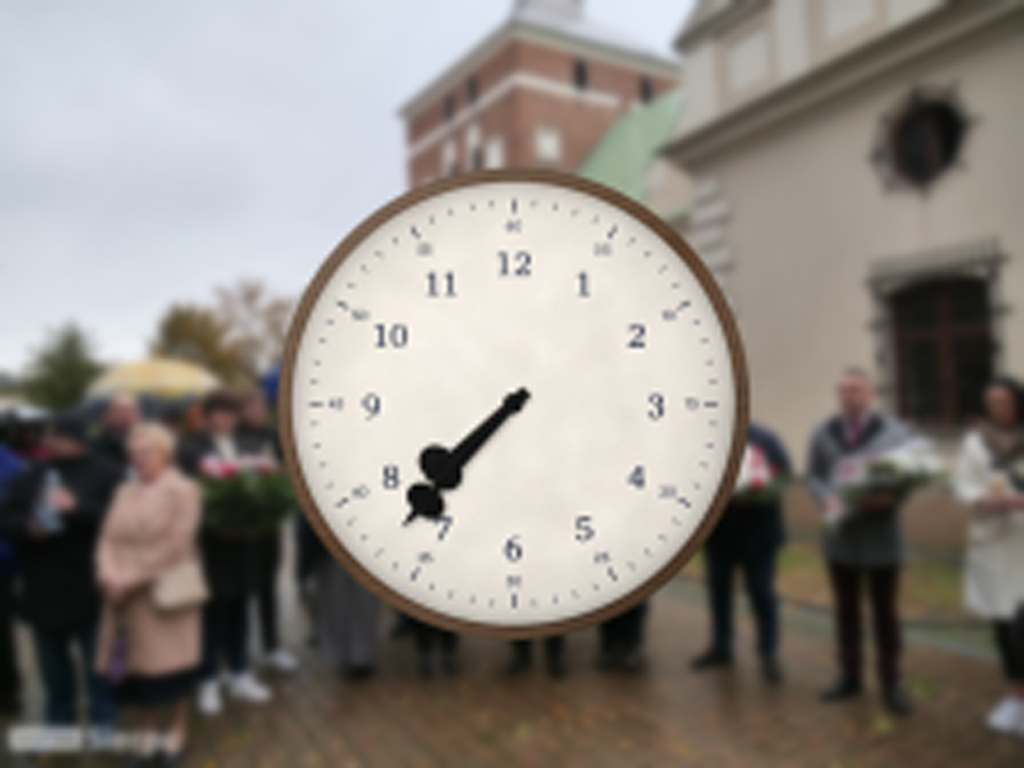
7:37
